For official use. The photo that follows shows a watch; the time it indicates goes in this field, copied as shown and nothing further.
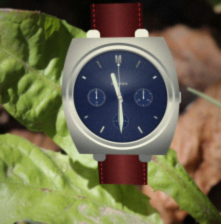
11:30
